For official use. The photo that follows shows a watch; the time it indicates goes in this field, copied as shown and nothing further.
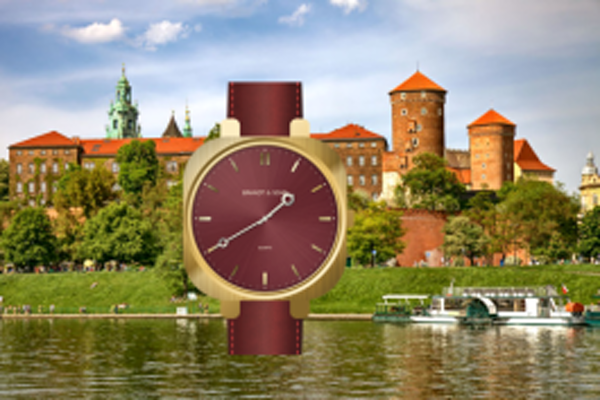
1:40
